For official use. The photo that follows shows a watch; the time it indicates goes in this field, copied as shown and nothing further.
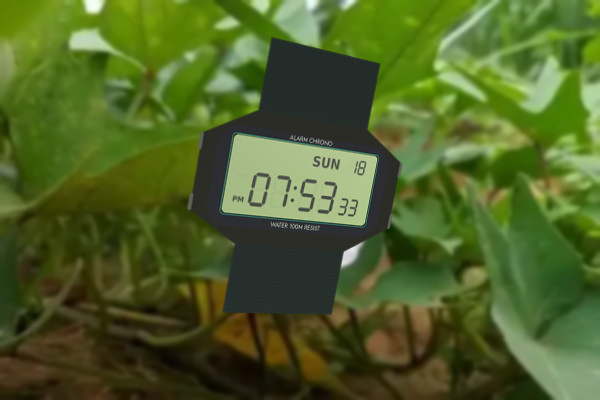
7:53:33
